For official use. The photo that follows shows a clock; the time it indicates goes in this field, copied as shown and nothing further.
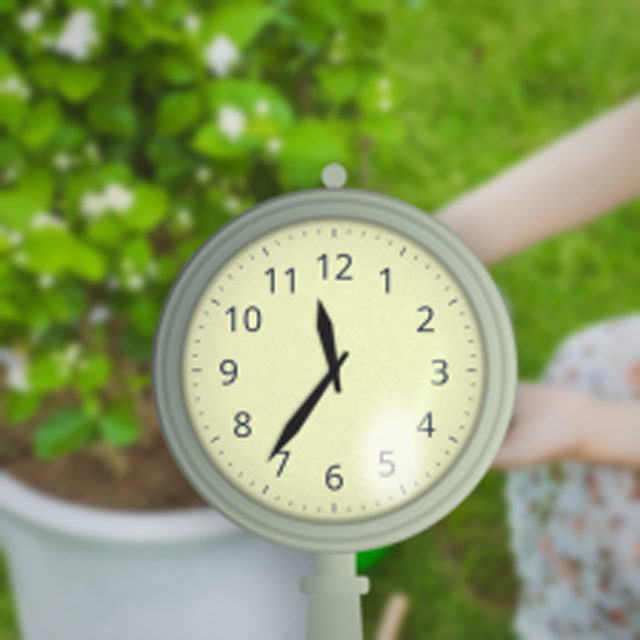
11:36
